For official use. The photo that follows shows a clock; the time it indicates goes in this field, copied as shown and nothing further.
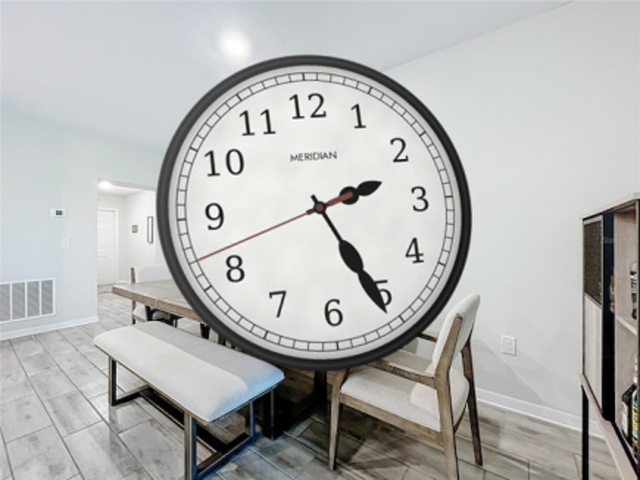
2:25:42
